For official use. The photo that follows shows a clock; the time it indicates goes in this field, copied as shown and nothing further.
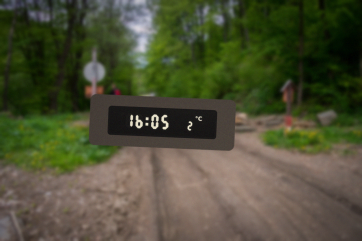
16:05
